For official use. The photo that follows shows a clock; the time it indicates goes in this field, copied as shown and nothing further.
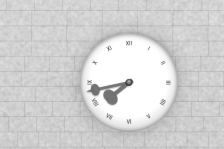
7:43
